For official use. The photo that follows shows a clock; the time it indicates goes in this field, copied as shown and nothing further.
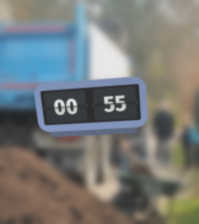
0:55
